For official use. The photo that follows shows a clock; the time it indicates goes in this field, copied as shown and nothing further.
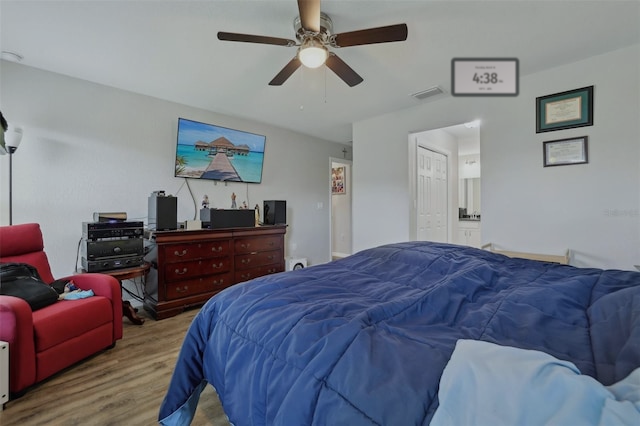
4:38
